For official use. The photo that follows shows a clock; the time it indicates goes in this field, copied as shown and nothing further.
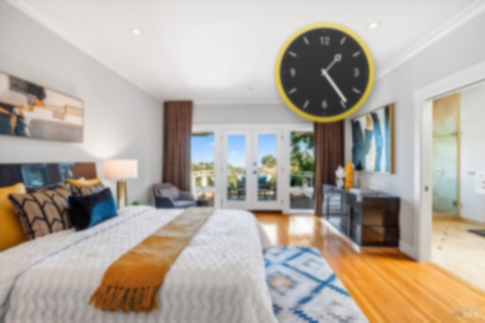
1:24
